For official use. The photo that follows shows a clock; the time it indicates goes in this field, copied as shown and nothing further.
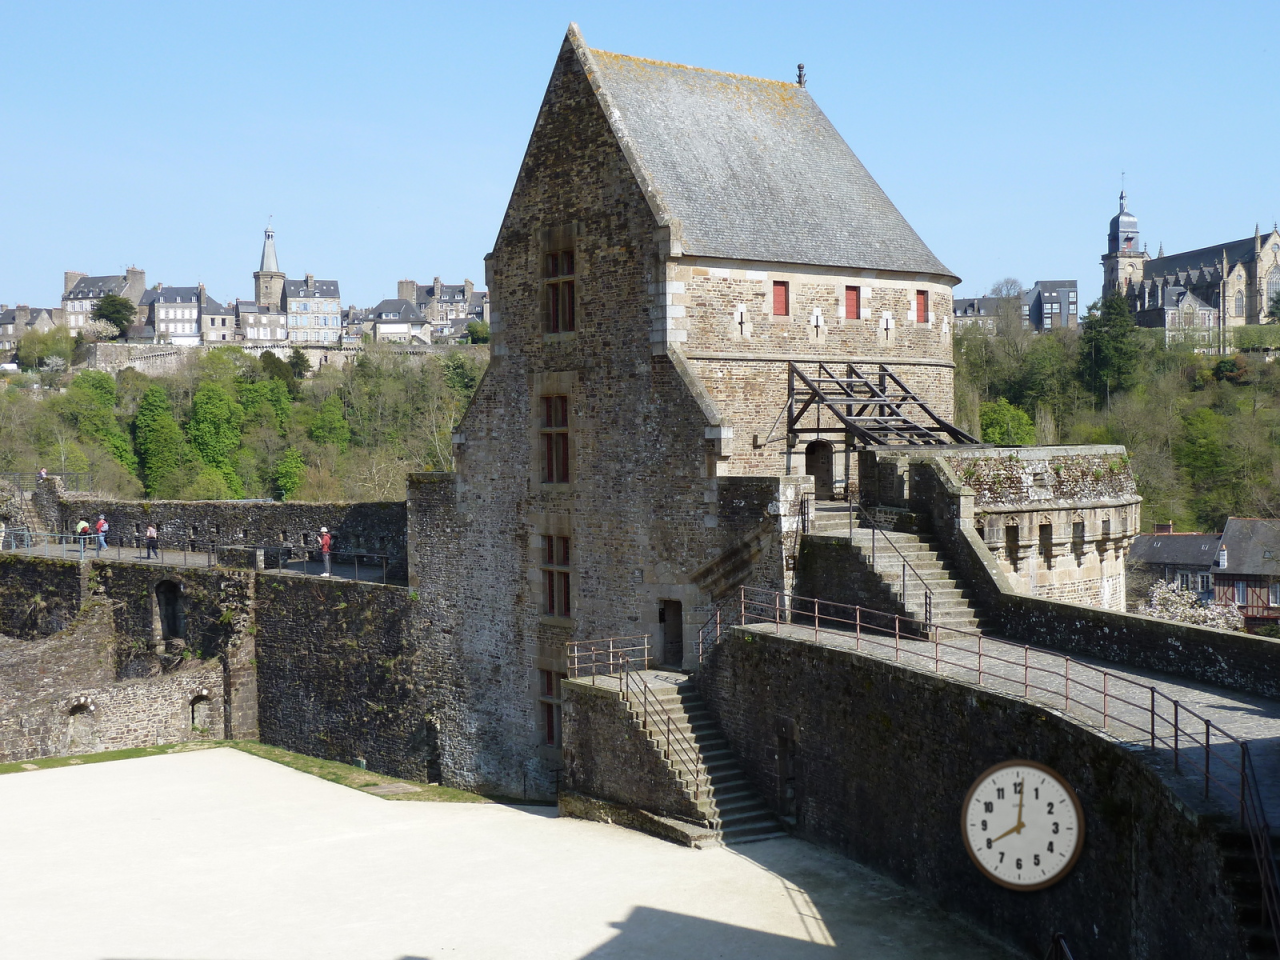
8:01
